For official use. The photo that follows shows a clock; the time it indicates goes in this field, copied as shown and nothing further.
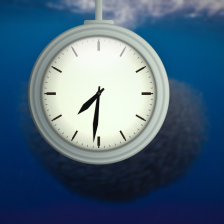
7:31
